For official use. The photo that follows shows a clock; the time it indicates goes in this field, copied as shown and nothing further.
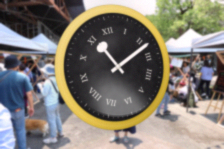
11:12
